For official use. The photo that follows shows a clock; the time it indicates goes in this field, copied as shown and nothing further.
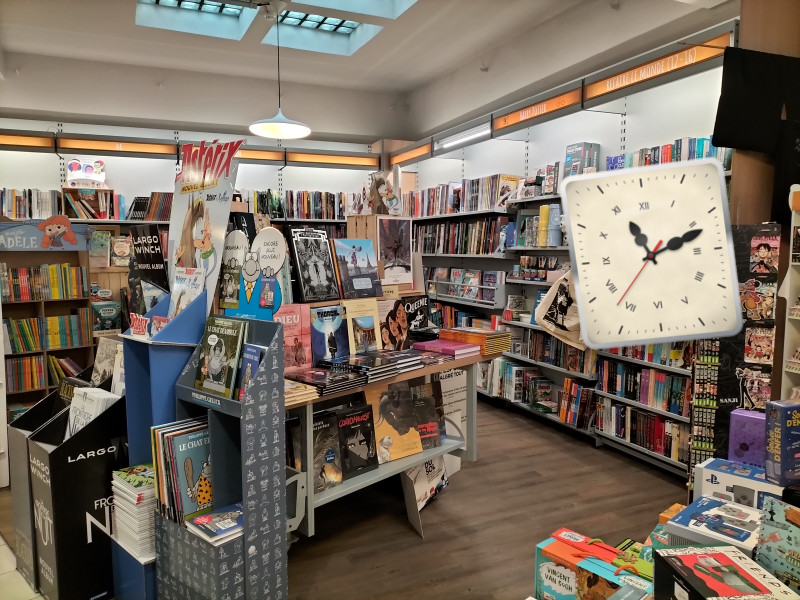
11:11:37
